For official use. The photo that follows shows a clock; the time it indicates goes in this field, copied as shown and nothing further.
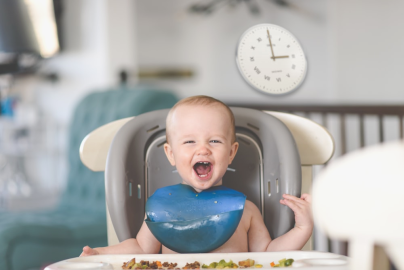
3:00
